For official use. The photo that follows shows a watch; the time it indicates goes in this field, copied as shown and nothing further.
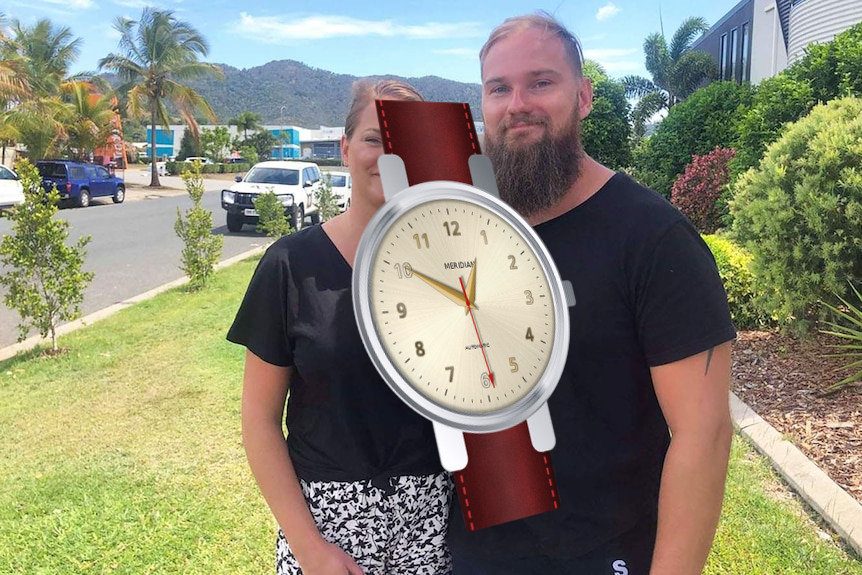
12:50:29
